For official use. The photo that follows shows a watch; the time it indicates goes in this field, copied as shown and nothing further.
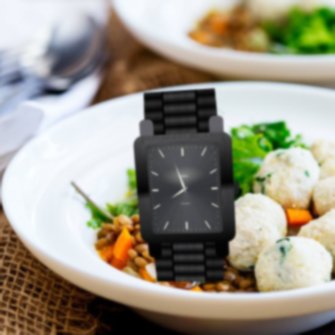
7:57
